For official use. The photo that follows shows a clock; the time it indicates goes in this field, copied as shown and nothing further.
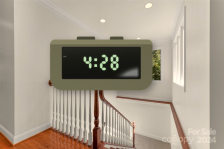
4:28
